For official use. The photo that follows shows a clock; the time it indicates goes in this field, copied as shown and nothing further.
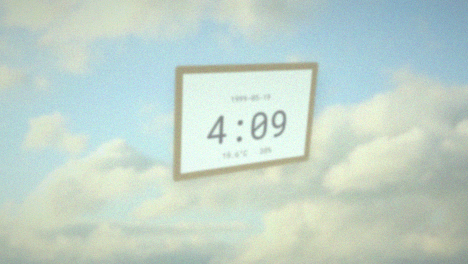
4:09
